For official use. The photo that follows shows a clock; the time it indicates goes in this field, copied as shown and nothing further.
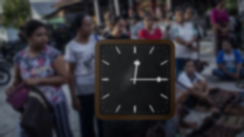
12:15
